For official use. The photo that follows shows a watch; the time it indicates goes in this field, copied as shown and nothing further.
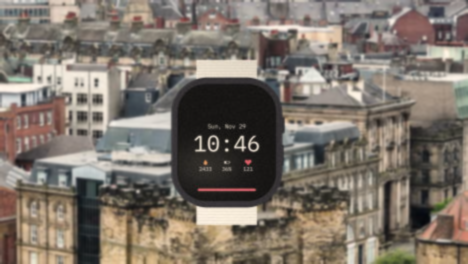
10:46
